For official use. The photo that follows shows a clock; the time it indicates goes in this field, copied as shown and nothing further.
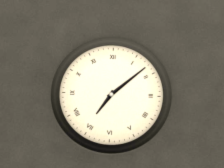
7:08
